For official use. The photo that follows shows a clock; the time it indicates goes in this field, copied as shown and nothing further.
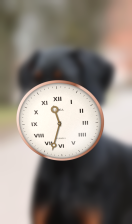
11:33
